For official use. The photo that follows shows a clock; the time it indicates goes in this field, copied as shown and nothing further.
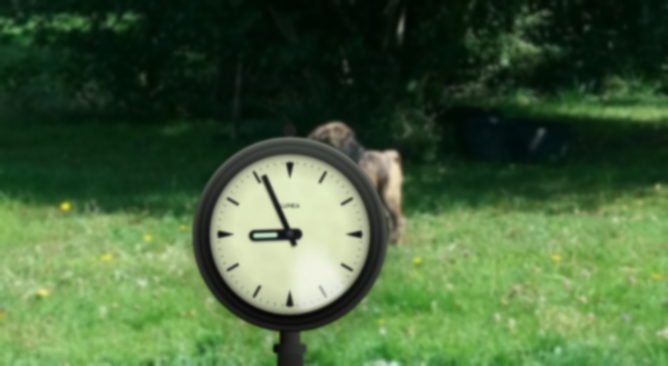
8:56
